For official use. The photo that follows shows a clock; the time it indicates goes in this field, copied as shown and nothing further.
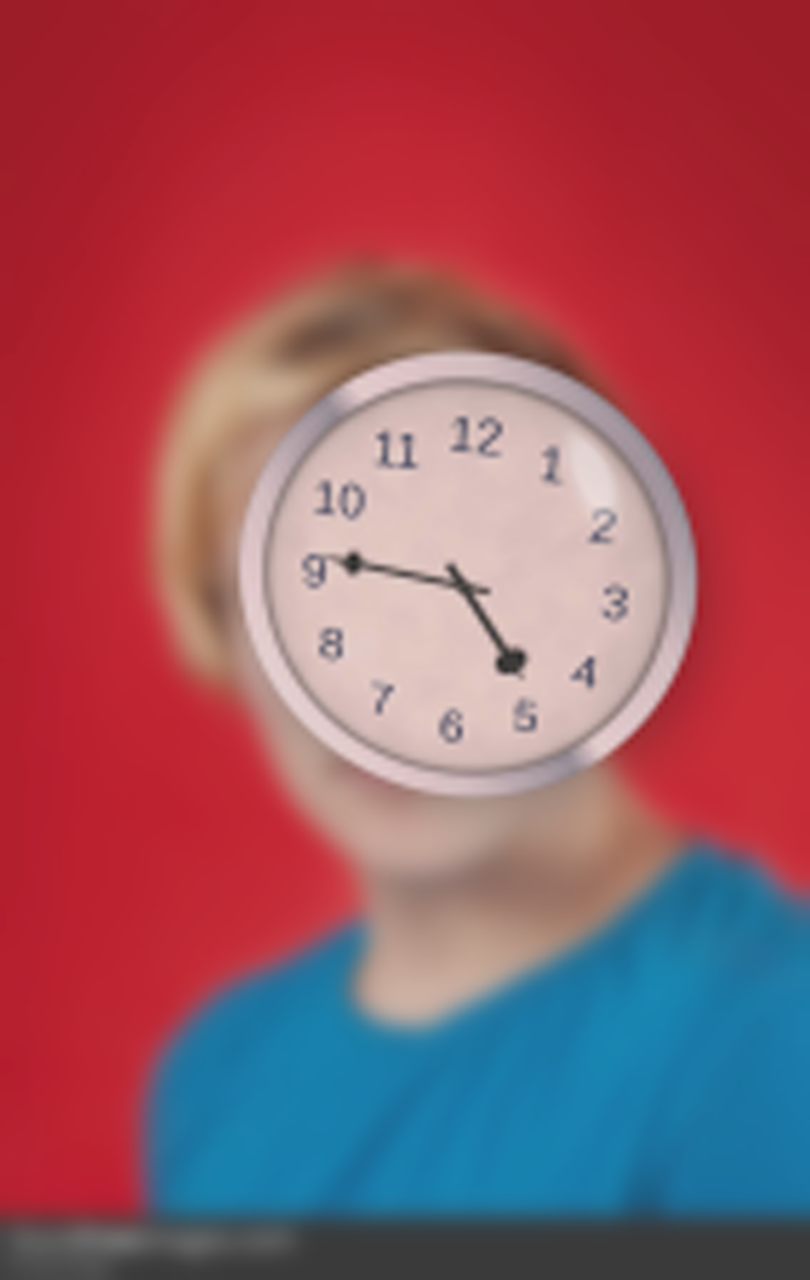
4:46
